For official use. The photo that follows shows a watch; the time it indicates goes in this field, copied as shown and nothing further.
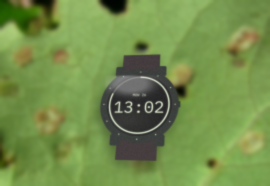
13:02
